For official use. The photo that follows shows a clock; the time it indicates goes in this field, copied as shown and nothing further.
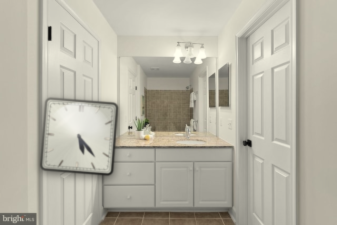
5:23
